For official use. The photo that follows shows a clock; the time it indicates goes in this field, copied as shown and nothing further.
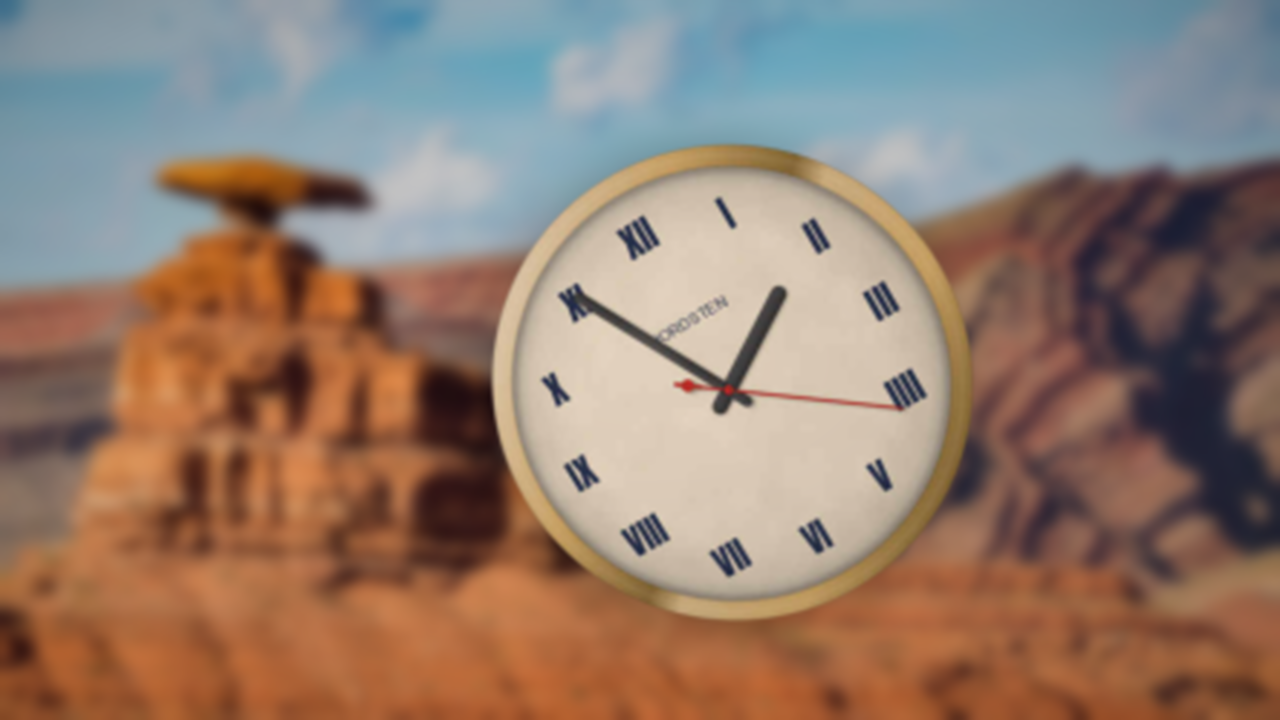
1:55:21
